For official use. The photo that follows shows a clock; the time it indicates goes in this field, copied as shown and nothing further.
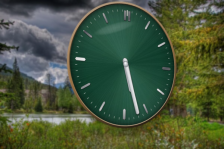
5:27
